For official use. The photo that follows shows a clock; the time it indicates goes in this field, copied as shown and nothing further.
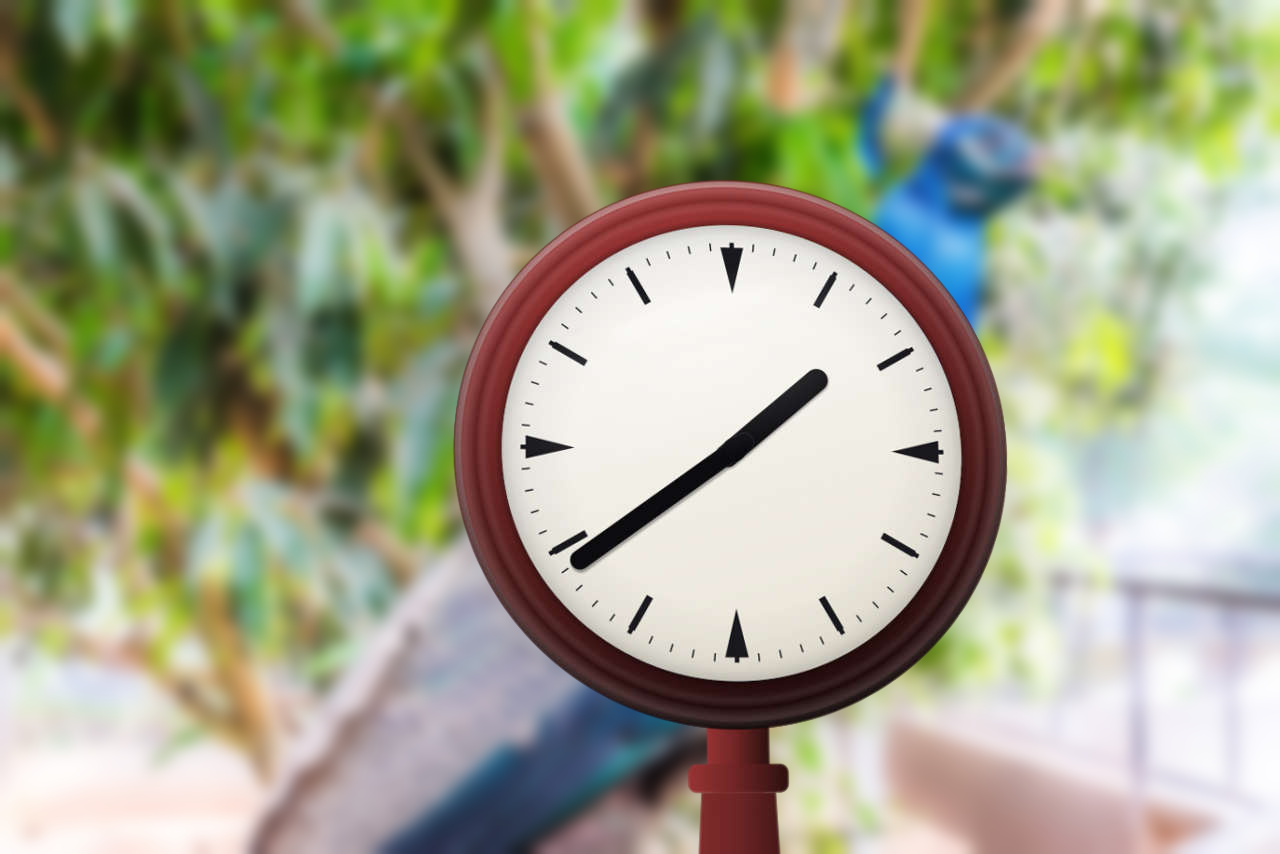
1:39
